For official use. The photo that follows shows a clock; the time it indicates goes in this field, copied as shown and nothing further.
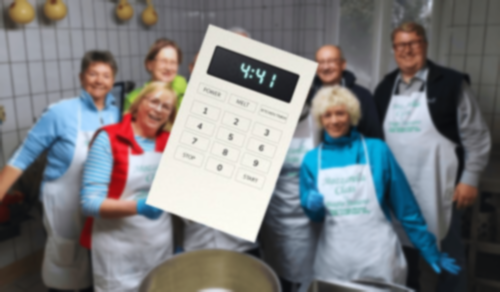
4:41
